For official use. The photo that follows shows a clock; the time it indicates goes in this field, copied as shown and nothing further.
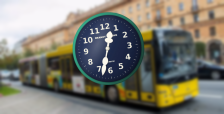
12:33
